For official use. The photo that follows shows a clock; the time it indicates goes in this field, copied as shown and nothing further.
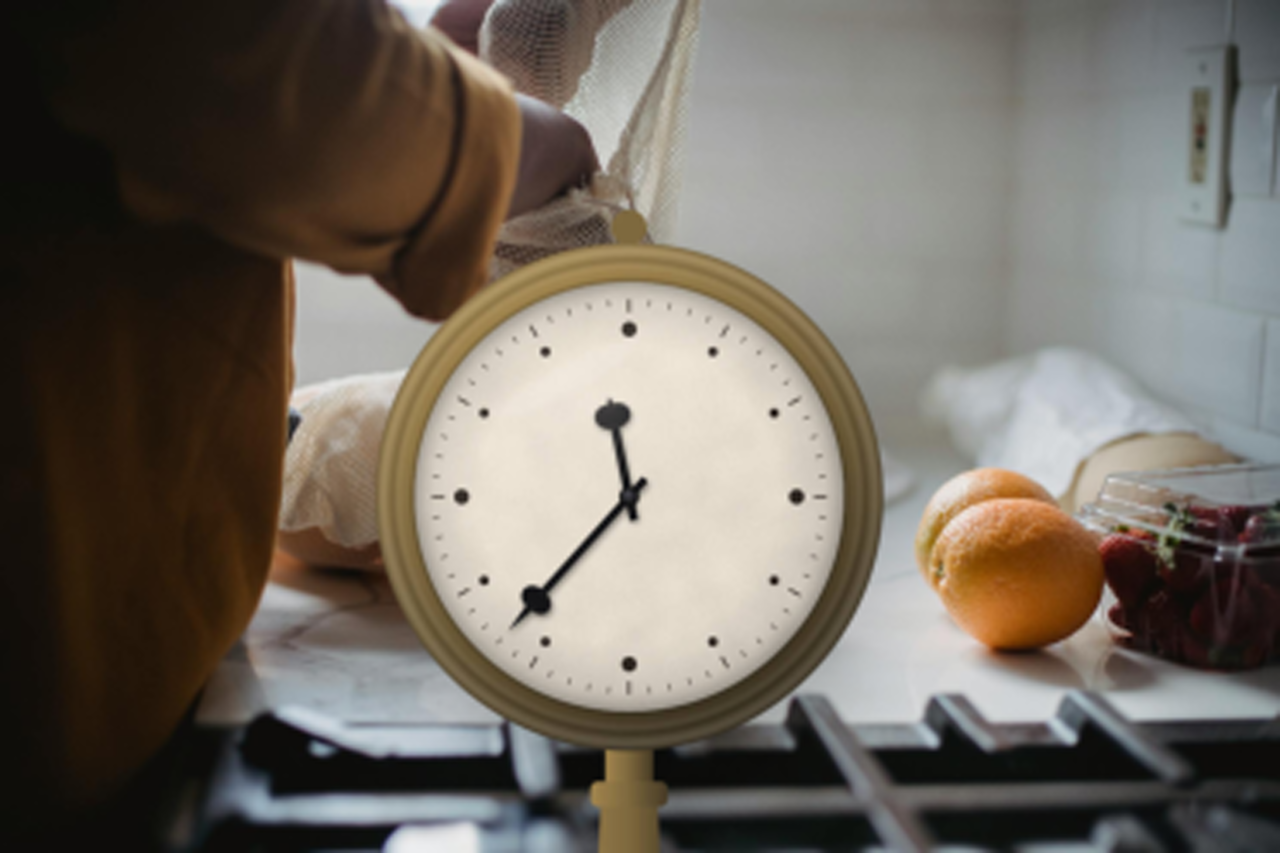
11:37
